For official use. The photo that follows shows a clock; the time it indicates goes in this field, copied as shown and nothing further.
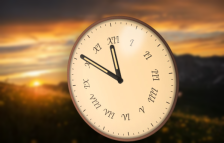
11:51
